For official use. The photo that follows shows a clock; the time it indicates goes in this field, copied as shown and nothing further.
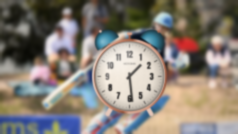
1:29
